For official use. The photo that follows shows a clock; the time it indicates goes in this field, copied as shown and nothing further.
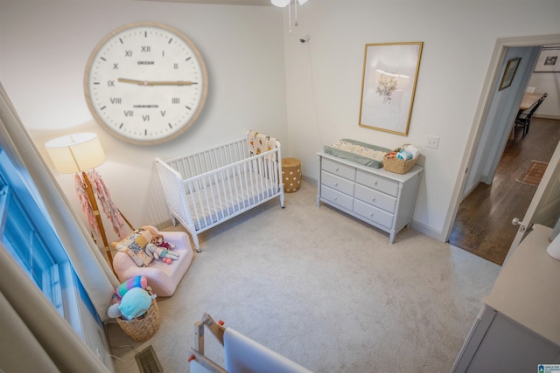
9:15
